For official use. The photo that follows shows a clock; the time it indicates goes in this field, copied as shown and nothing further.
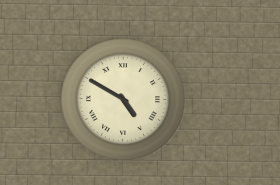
4:50
